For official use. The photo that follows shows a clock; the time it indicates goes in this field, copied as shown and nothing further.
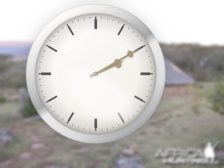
2:10
